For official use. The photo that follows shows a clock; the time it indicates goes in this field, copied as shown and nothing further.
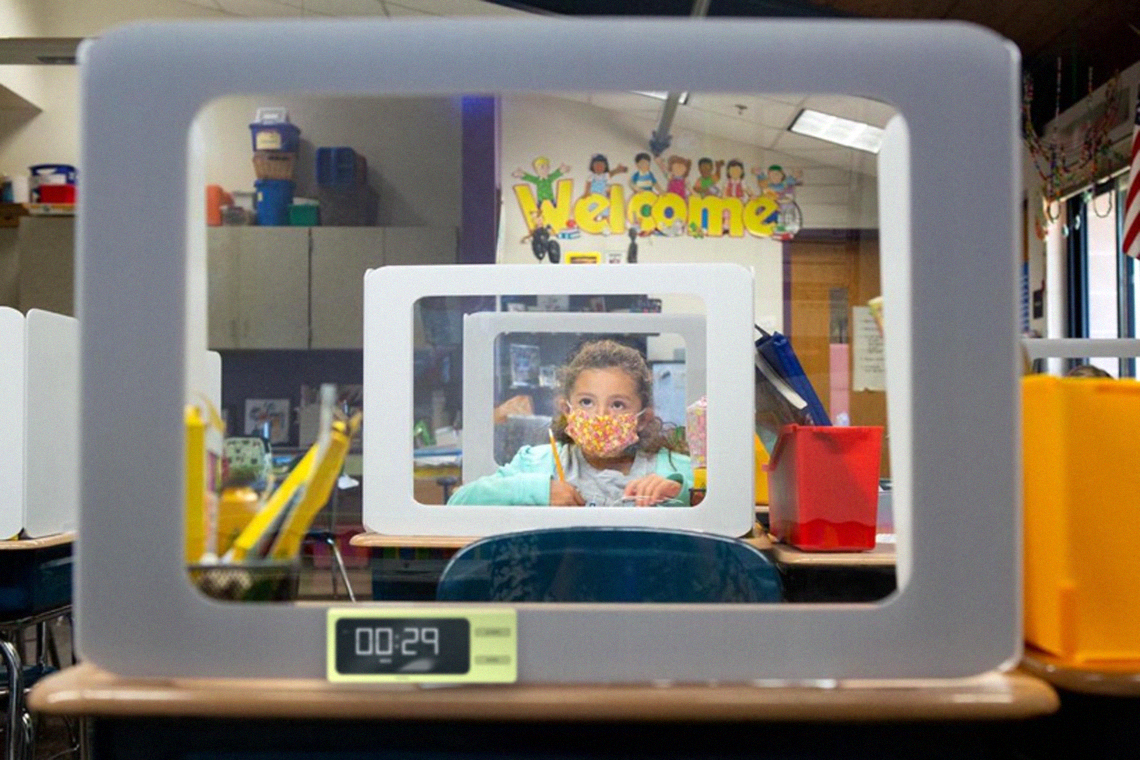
0:29
